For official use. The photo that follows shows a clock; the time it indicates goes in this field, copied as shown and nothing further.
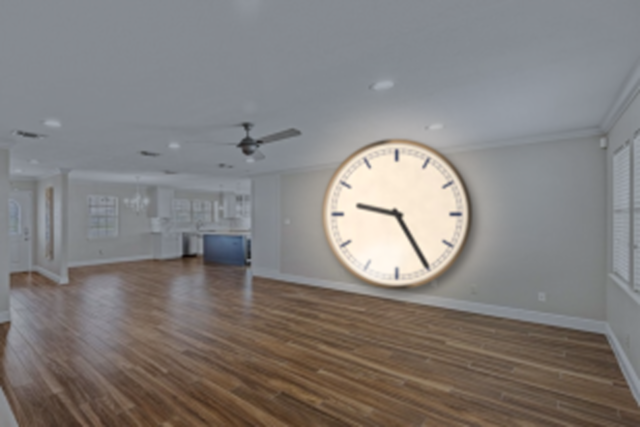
9:25
